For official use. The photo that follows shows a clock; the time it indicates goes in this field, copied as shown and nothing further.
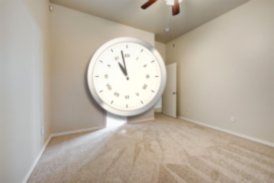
10:58
